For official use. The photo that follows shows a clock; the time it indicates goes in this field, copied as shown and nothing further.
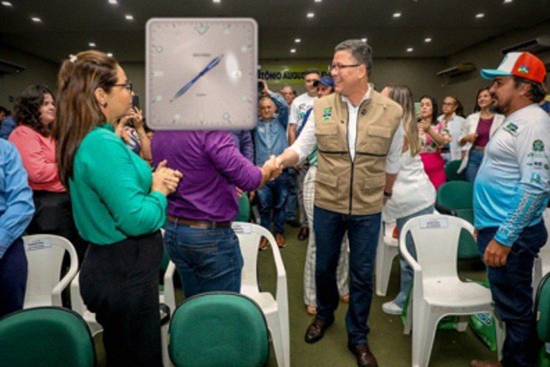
1:38
